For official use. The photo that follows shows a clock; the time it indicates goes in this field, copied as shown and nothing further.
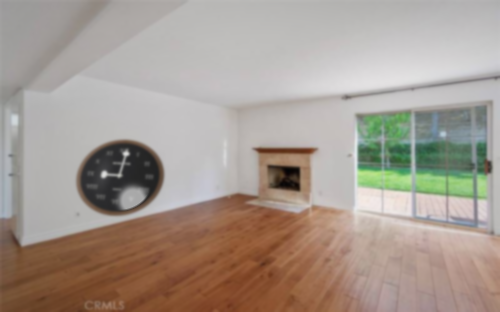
9:01
